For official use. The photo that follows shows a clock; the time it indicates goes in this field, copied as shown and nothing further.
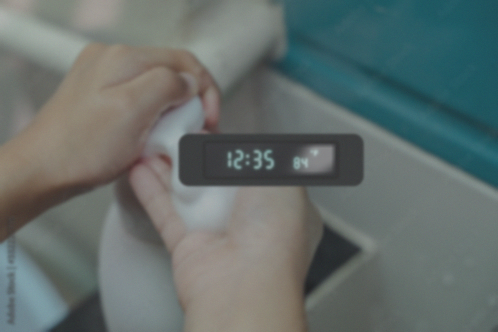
12:35
